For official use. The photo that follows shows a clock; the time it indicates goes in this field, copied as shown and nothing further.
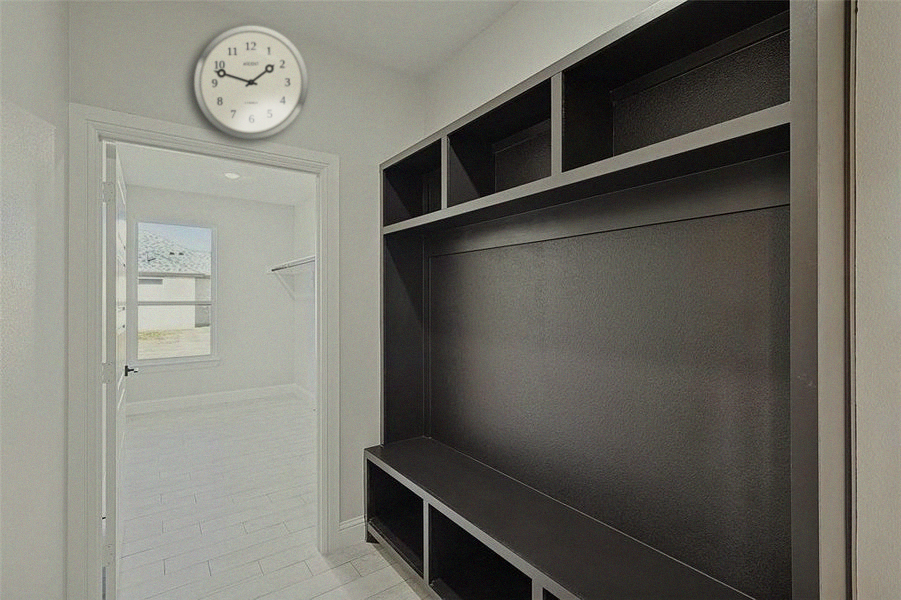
1:48
